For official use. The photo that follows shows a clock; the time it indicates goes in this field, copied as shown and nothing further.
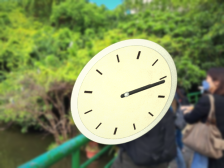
2:11
